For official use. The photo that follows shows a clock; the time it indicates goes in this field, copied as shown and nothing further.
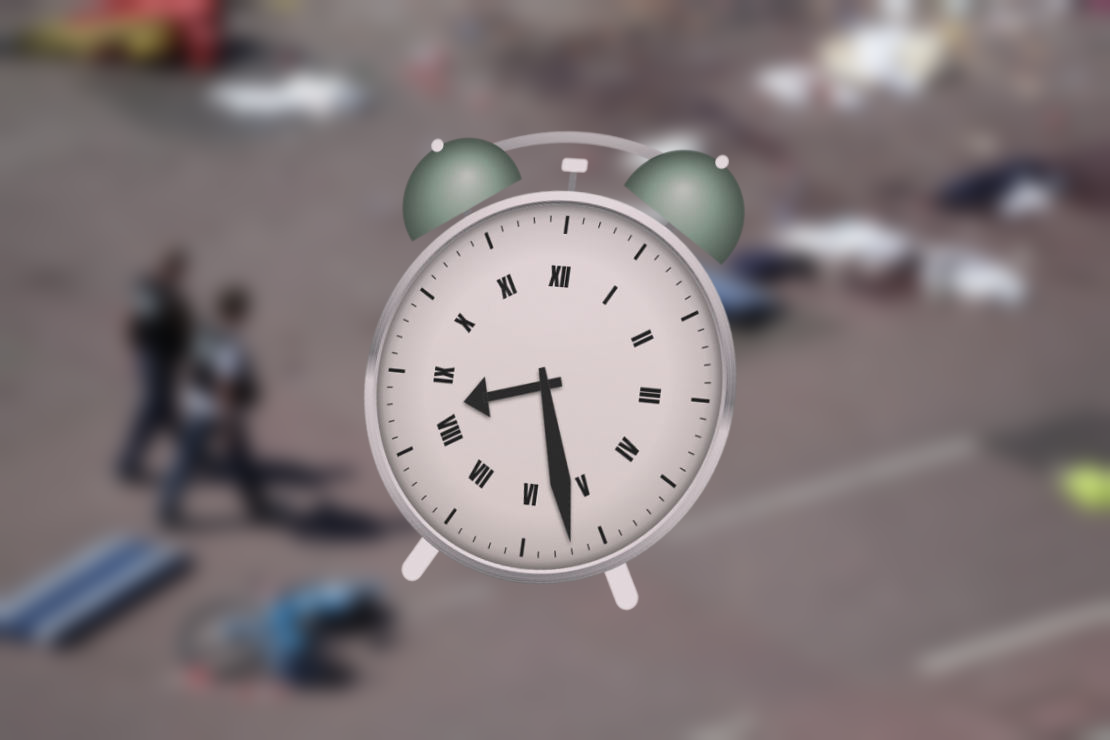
8:27
